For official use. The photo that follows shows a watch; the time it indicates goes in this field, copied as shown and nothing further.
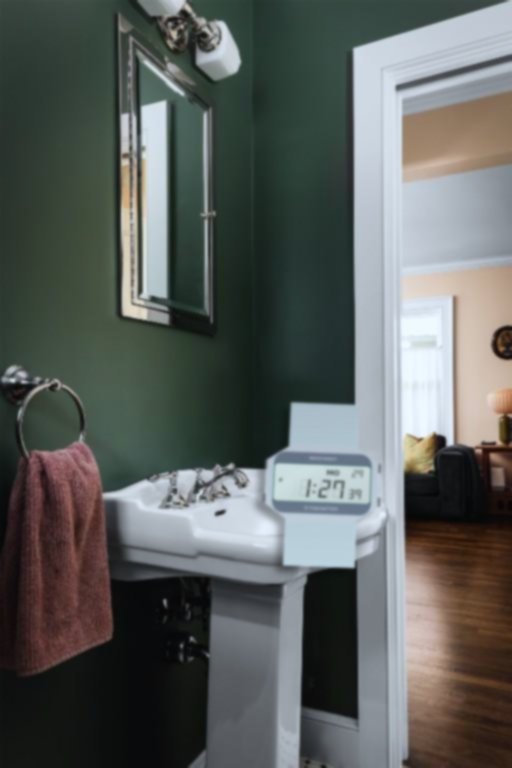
1:27
